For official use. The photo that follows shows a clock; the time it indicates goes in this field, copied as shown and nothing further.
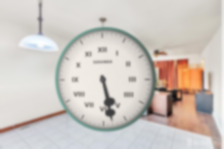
5:28
